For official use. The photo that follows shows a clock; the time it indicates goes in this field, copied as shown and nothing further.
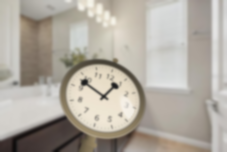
12:48
